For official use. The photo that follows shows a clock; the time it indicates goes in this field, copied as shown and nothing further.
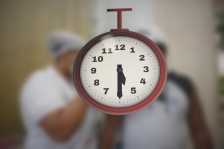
5:30
